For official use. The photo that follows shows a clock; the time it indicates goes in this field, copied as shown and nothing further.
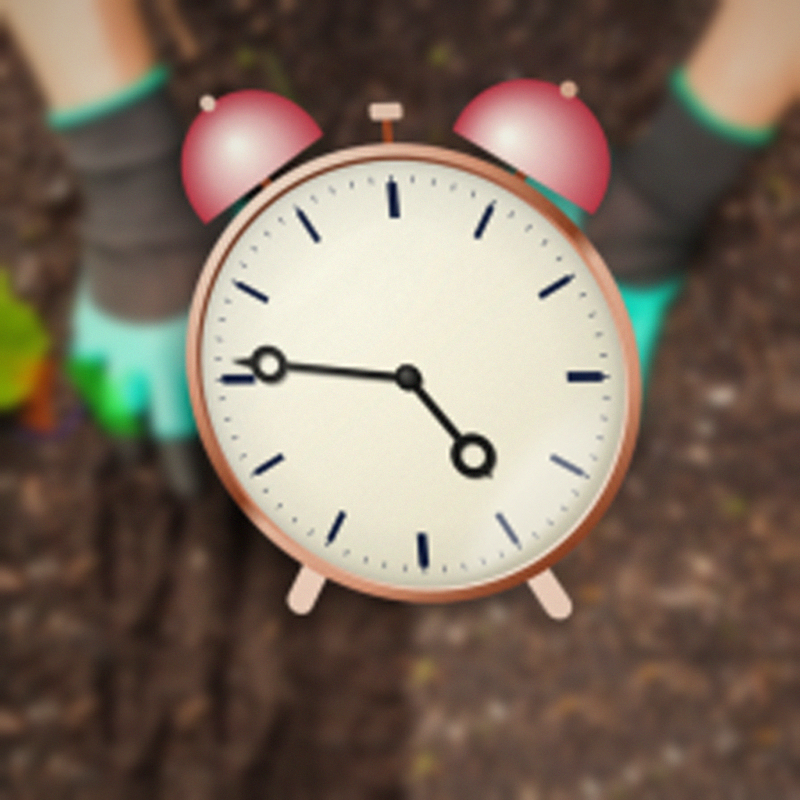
4:46
